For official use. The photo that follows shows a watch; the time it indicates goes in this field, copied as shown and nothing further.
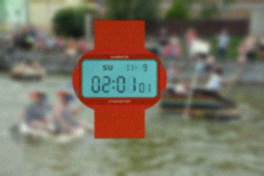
2:01:01
